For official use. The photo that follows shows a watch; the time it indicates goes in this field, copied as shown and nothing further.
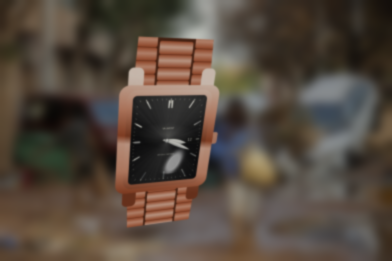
3:19
